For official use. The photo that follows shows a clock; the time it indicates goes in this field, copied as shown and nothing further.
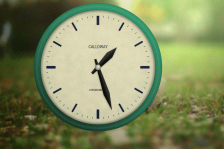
1:27
